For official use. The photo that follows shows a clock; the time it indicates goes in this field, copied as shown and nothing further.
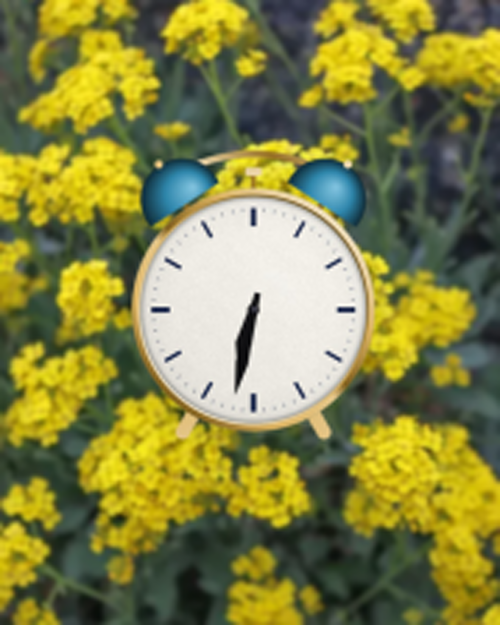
6:32
